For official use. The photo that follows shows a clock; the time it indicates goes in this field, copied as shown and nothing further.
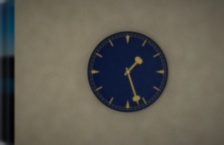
1:27
